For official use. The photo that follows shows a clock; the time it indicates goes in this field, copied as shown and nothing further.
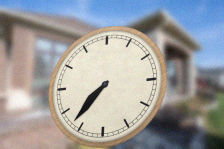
7:37
